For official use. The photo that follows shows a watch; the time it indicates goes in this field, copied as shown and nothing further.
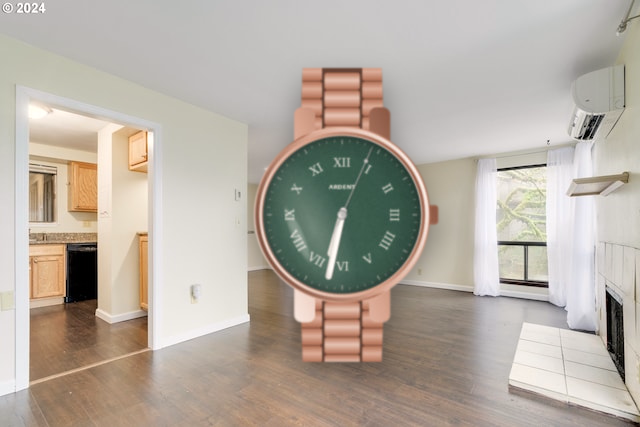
6:32:04
